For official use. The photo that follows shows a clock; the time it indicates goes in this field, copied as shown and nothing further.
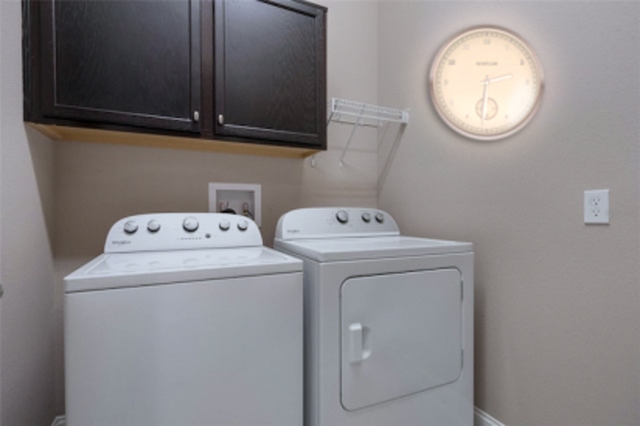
2:31
